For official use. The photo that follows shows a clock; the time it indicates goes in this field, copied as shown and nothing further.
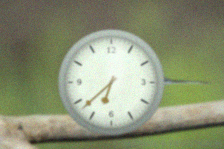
6:38
